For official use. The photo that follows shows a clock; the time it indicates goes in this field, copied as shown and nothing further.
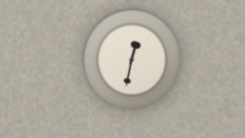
12:32
